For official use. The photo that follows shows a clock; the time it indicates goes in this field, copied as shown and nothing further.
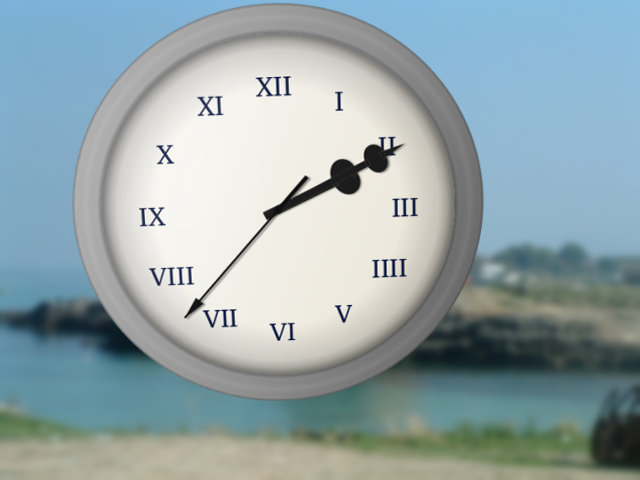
2:10:37
